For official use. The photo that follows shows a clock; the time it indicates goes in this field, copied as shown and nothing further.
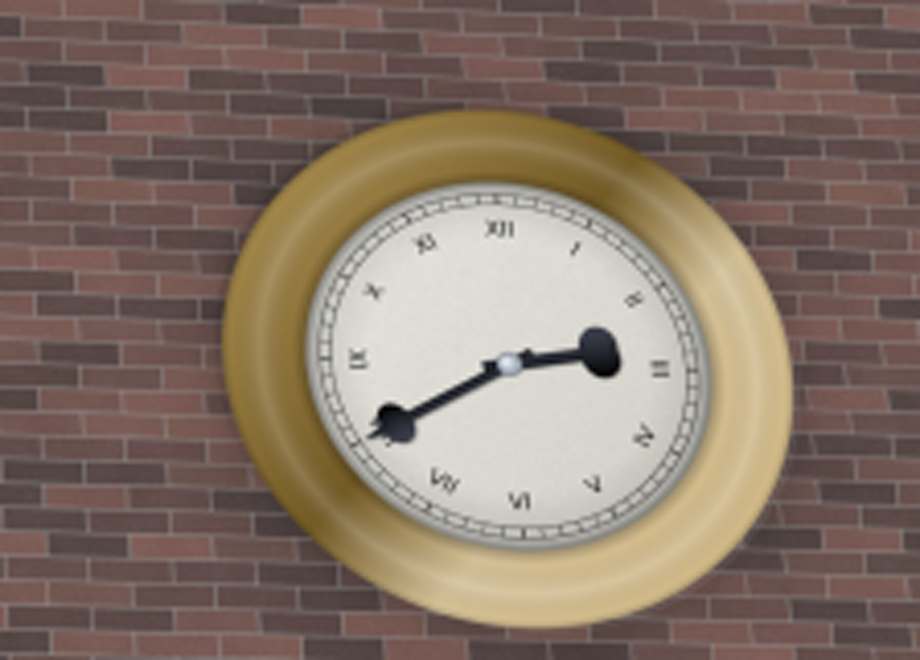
2:40
